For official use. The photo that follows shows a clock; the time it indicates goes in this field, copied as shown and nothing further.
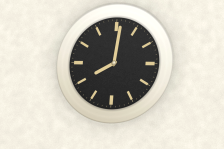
8:01
